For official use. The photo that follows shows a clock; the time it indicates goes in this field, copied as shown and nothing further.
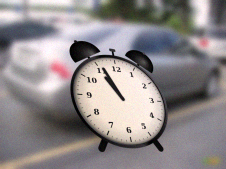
10:56
